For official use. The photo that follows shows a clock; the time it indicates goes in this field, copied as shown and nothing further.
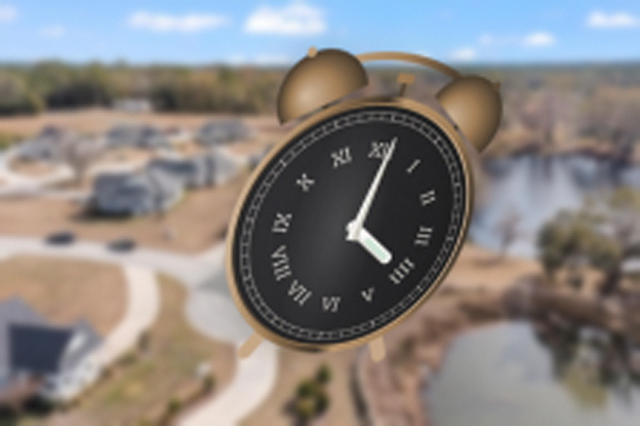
4:01
